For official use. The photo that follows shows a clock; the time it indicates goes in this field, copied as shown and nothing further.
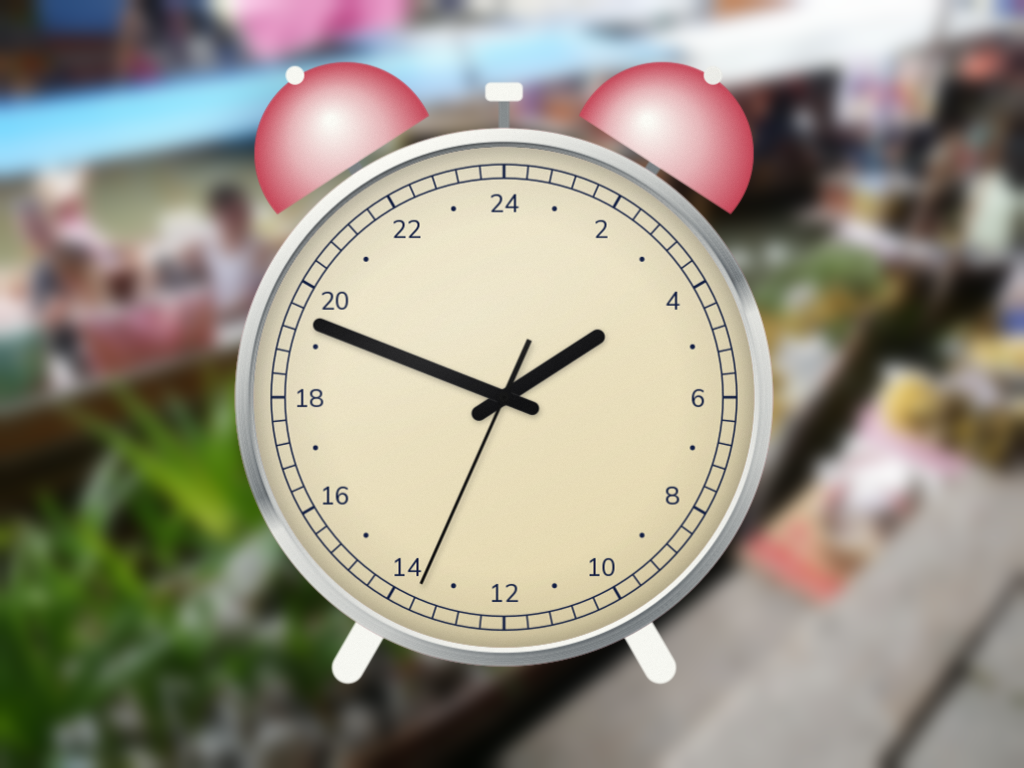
3:48:34
